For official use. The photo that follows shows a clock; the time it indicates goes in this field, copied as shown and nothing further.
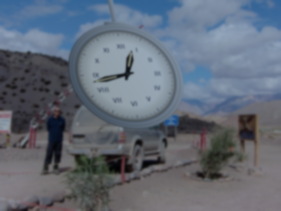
12:43
